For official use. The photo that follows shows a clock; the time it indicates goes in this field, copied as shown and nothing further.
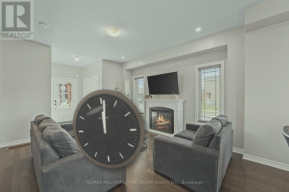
12:01
